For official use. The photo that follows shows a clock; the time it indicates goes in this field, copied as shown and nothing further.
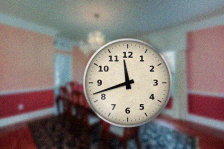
11:42
